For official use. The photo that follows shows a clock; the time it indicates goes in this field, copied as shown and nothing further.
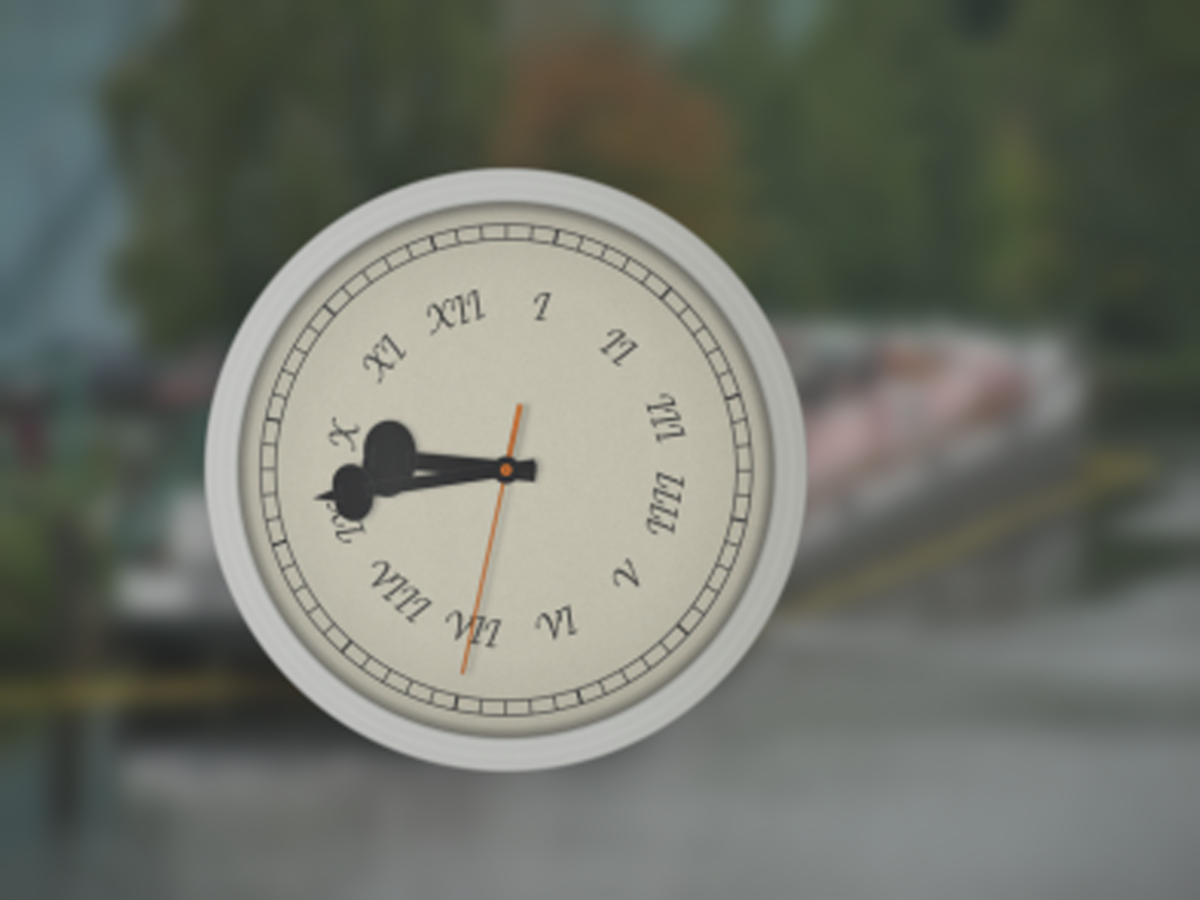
9:46:35
